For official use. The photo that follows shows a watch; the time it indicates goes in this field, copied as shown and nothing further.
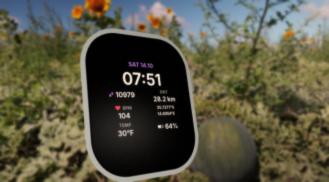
7:51
